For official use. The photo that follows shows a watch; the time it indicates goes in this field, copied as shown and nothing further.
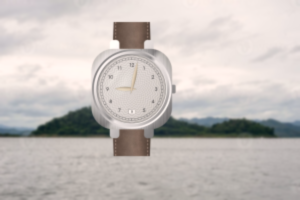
9:02
